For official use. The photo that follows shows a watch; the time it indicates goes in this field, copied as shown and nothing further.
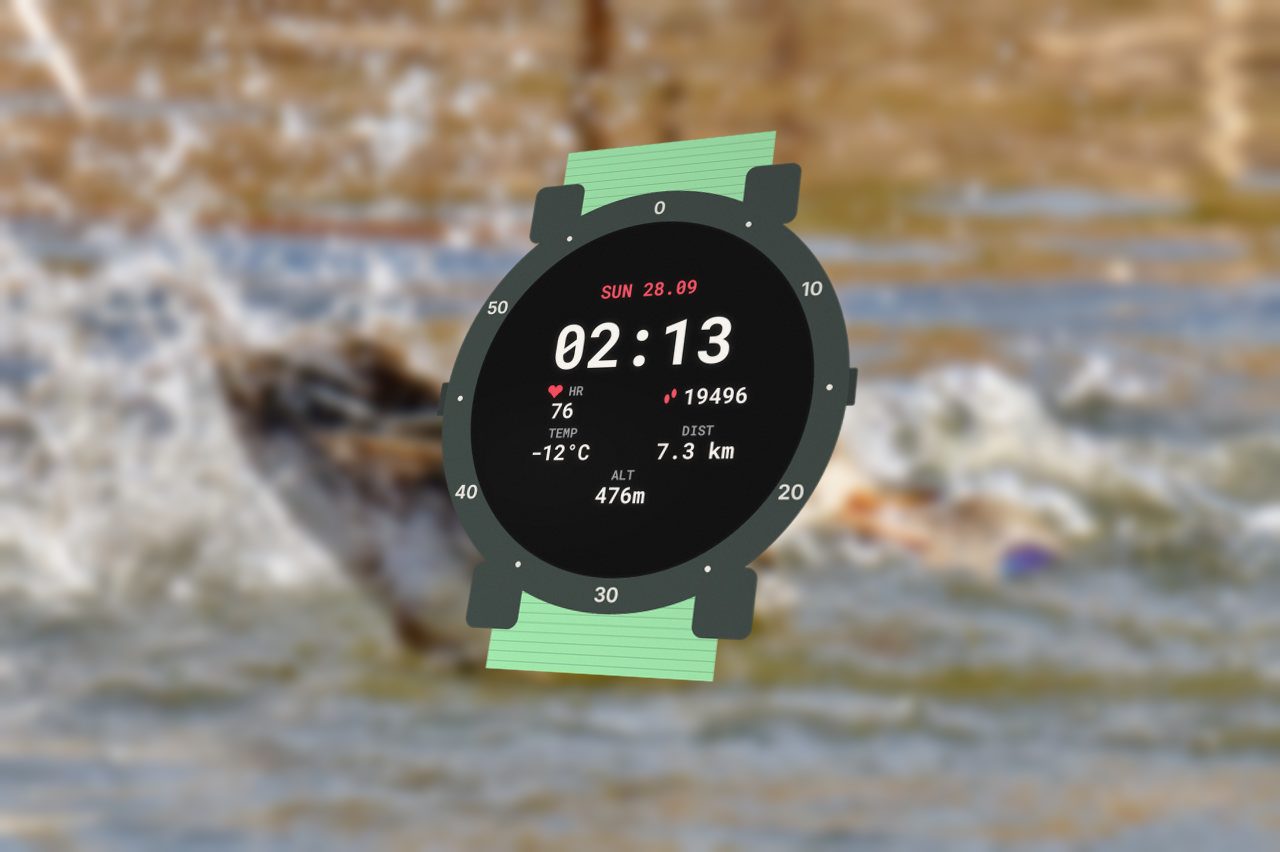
2:13
